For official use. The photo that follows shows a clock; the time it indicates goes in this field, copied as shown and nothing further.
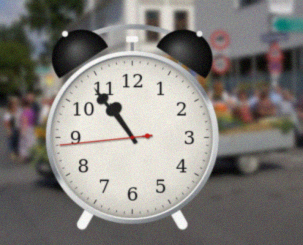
10:53:44
